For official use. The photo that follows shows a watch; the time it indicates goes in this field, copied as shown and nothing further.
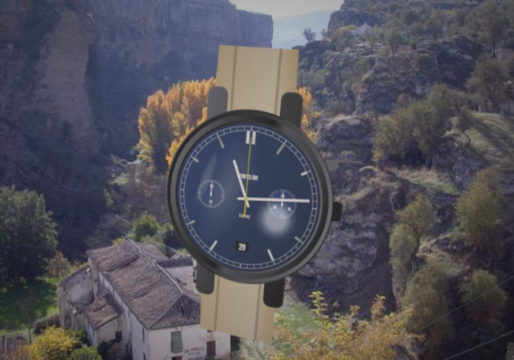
11:14
